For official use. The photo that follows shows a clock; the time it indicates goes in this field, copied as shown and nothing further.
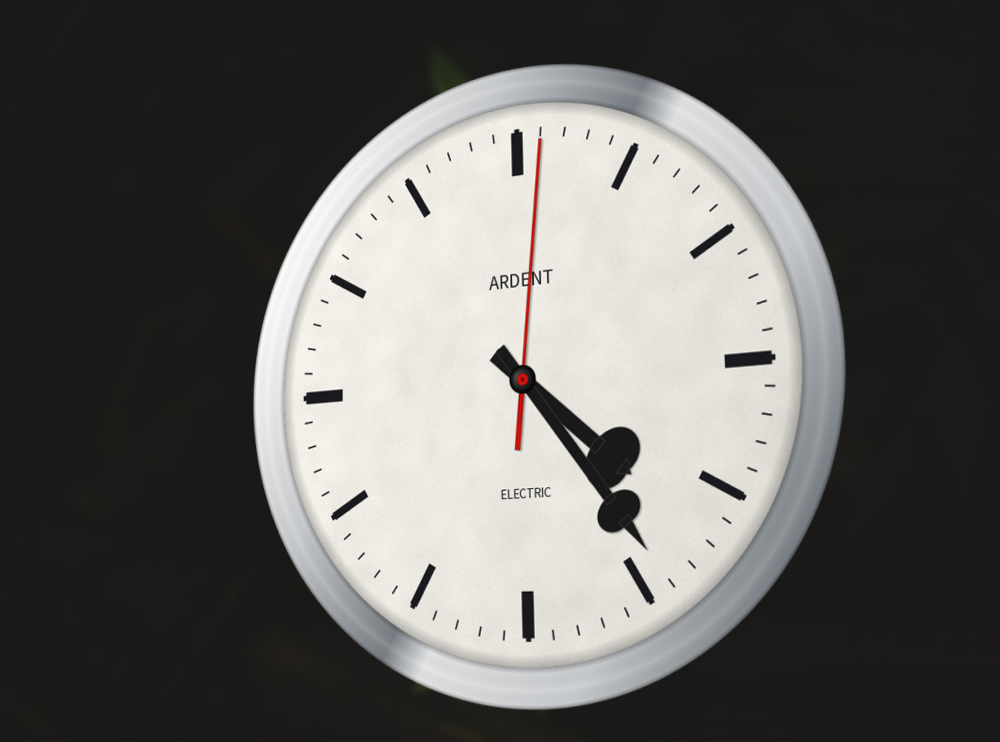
4:24:01
